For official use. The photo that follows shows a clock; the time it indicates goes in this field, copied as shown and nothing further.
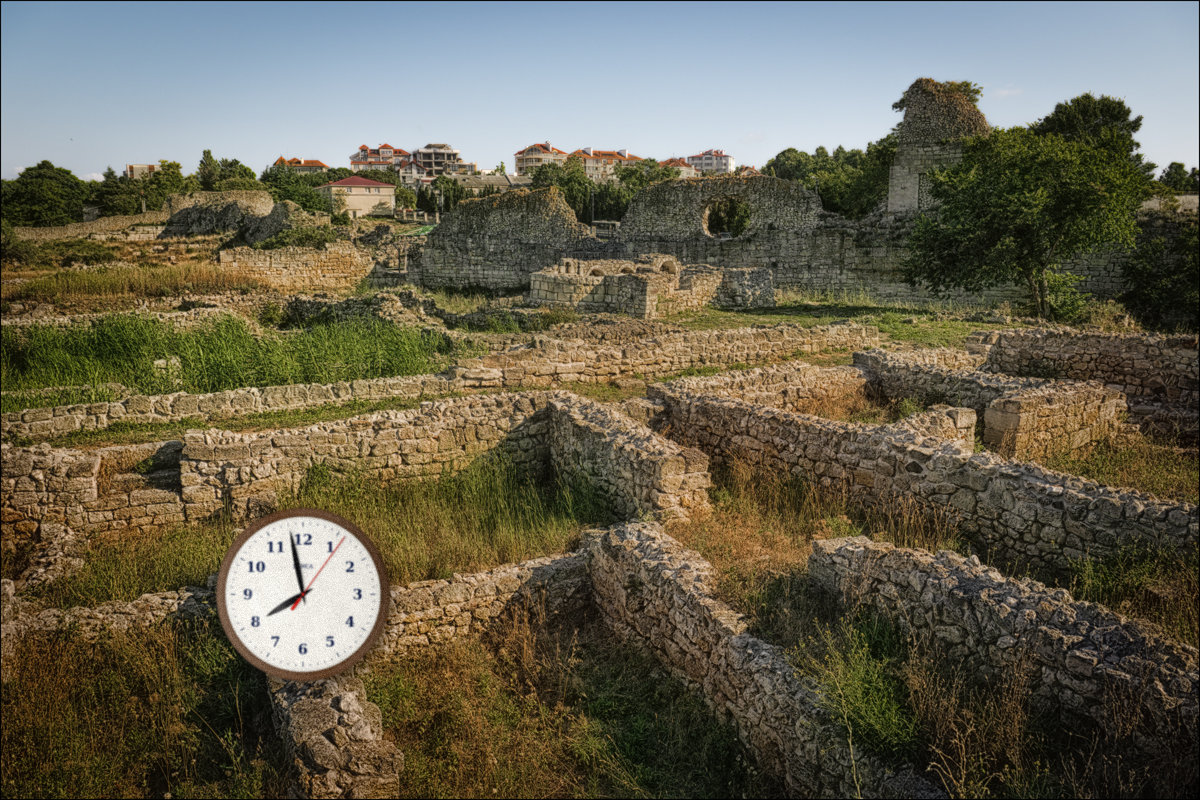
7:58:06
